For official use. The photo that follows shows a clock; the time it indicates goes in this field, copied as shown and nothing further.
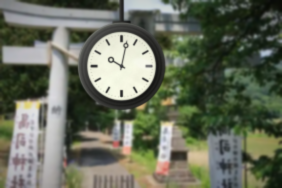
10:02
